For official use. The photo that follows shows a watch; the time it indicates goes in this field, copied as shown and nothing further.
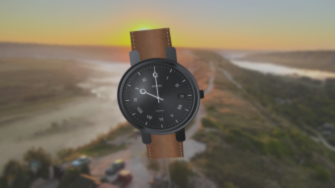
10:00
